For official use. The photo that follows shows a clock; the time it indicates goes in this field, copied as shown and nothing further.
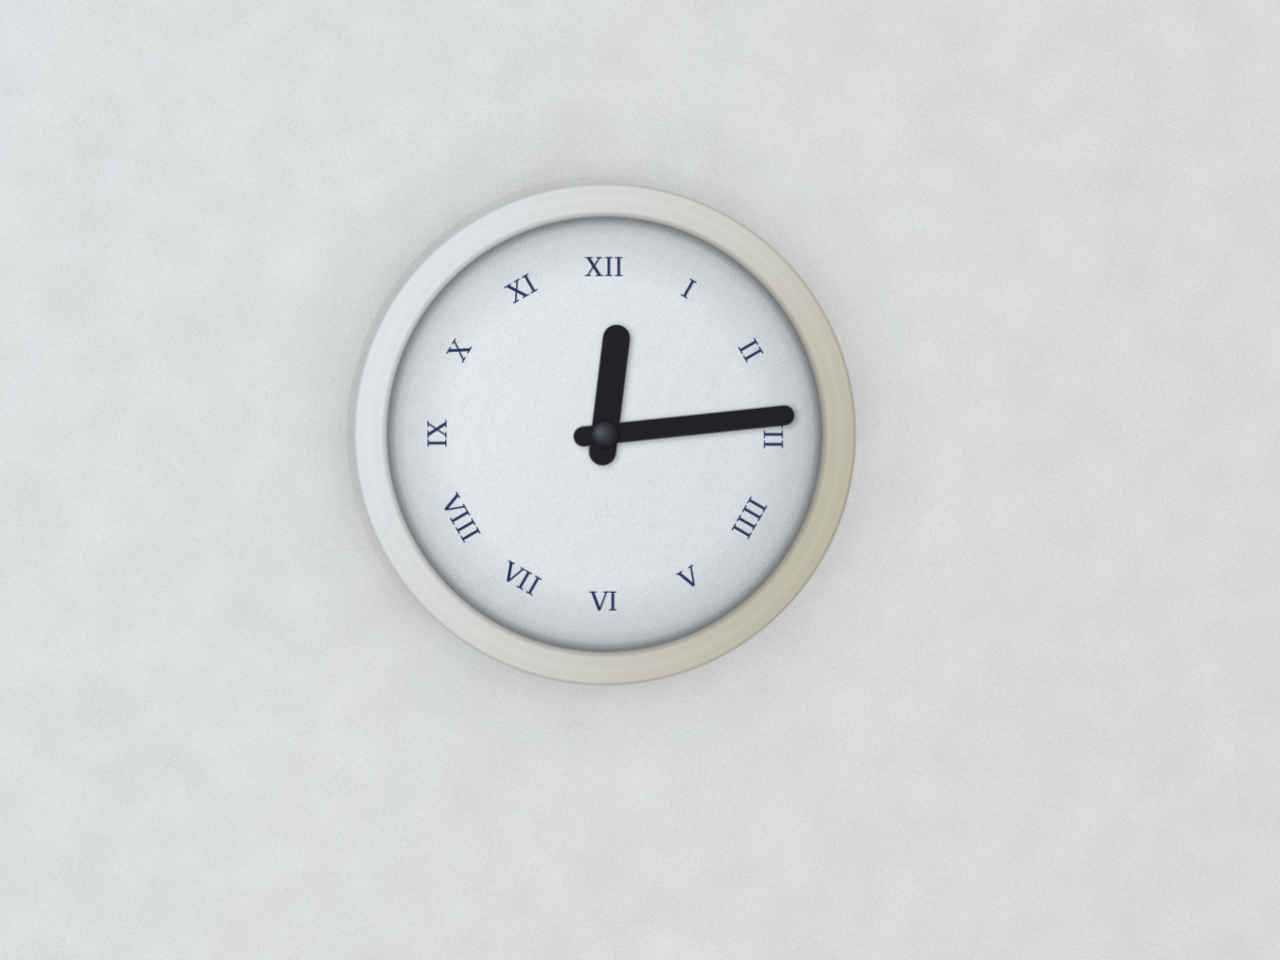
12:14
